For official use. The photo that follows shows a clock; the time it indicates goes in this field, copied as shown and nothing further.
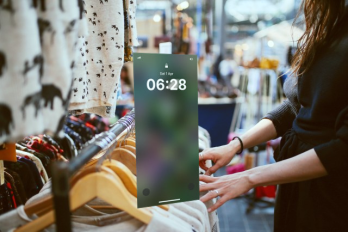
6:28
